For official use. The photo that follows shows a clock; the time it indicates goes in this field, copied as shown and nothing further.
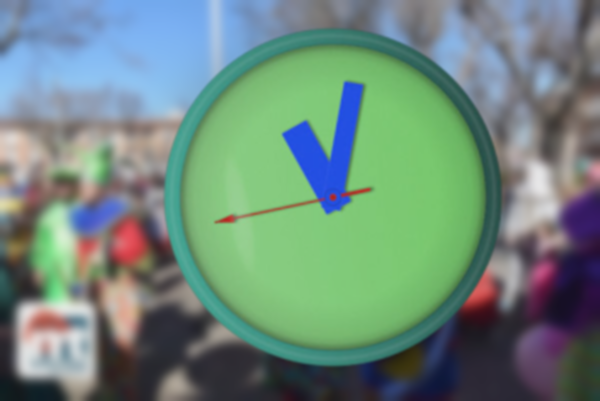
11:01:43
